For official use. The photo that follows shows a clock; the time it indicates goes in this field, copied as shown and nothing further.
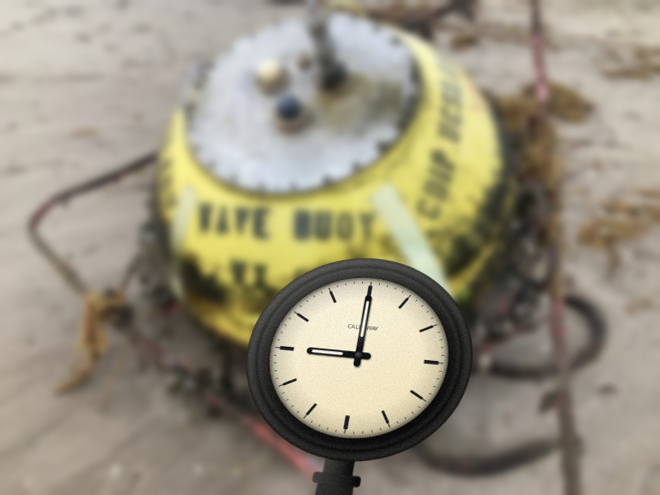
9:00
